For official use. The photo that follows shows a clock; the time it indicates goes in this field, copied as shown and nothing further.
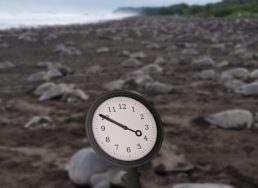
3:50
